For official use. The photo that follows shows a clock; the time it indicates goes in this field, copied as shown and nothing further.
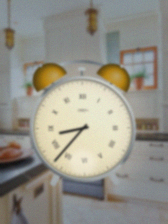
8:37
